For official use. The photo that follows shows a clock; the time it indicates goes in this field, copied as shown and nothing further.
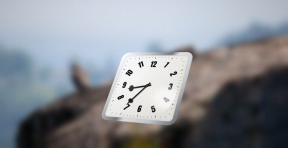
8:36
